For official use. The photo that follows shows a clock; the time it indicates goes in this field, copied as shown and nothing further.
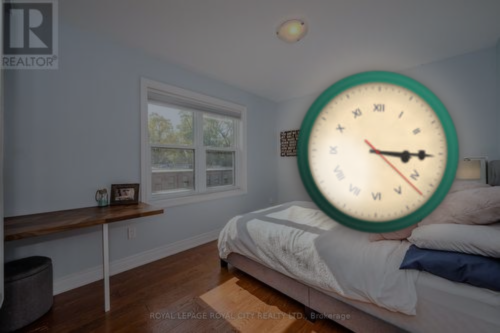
3:15:22
